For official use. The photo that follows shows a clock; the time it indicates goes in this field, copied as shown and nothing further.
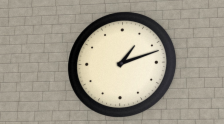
1:12
